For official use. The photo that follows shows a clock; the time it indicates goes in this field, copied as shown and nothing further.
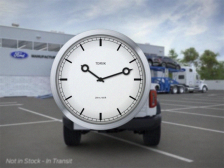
10:12
